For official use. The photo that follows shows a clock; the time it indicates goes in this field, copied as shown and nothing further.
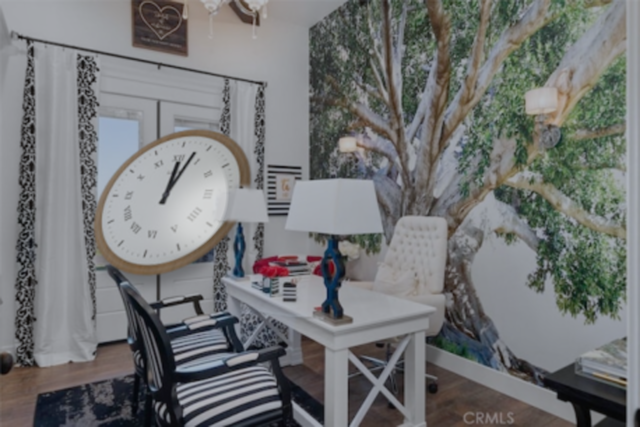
12:03
